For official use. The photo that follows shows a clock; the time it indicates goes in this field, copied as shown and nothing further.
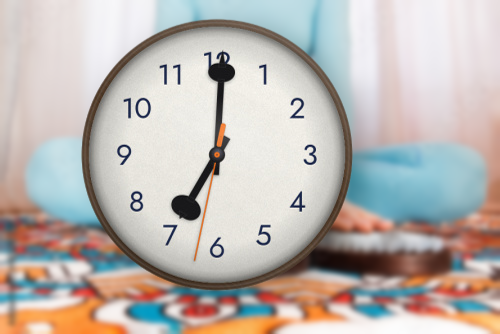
7:00:32
